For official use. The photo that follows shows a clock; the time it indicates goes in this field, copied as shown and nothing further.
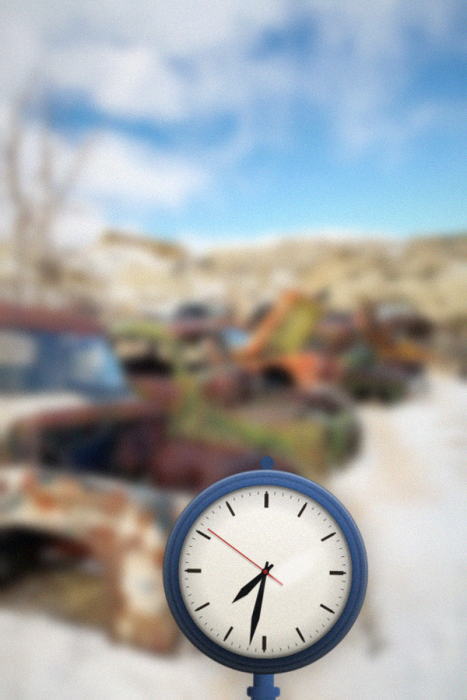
7:31:51
